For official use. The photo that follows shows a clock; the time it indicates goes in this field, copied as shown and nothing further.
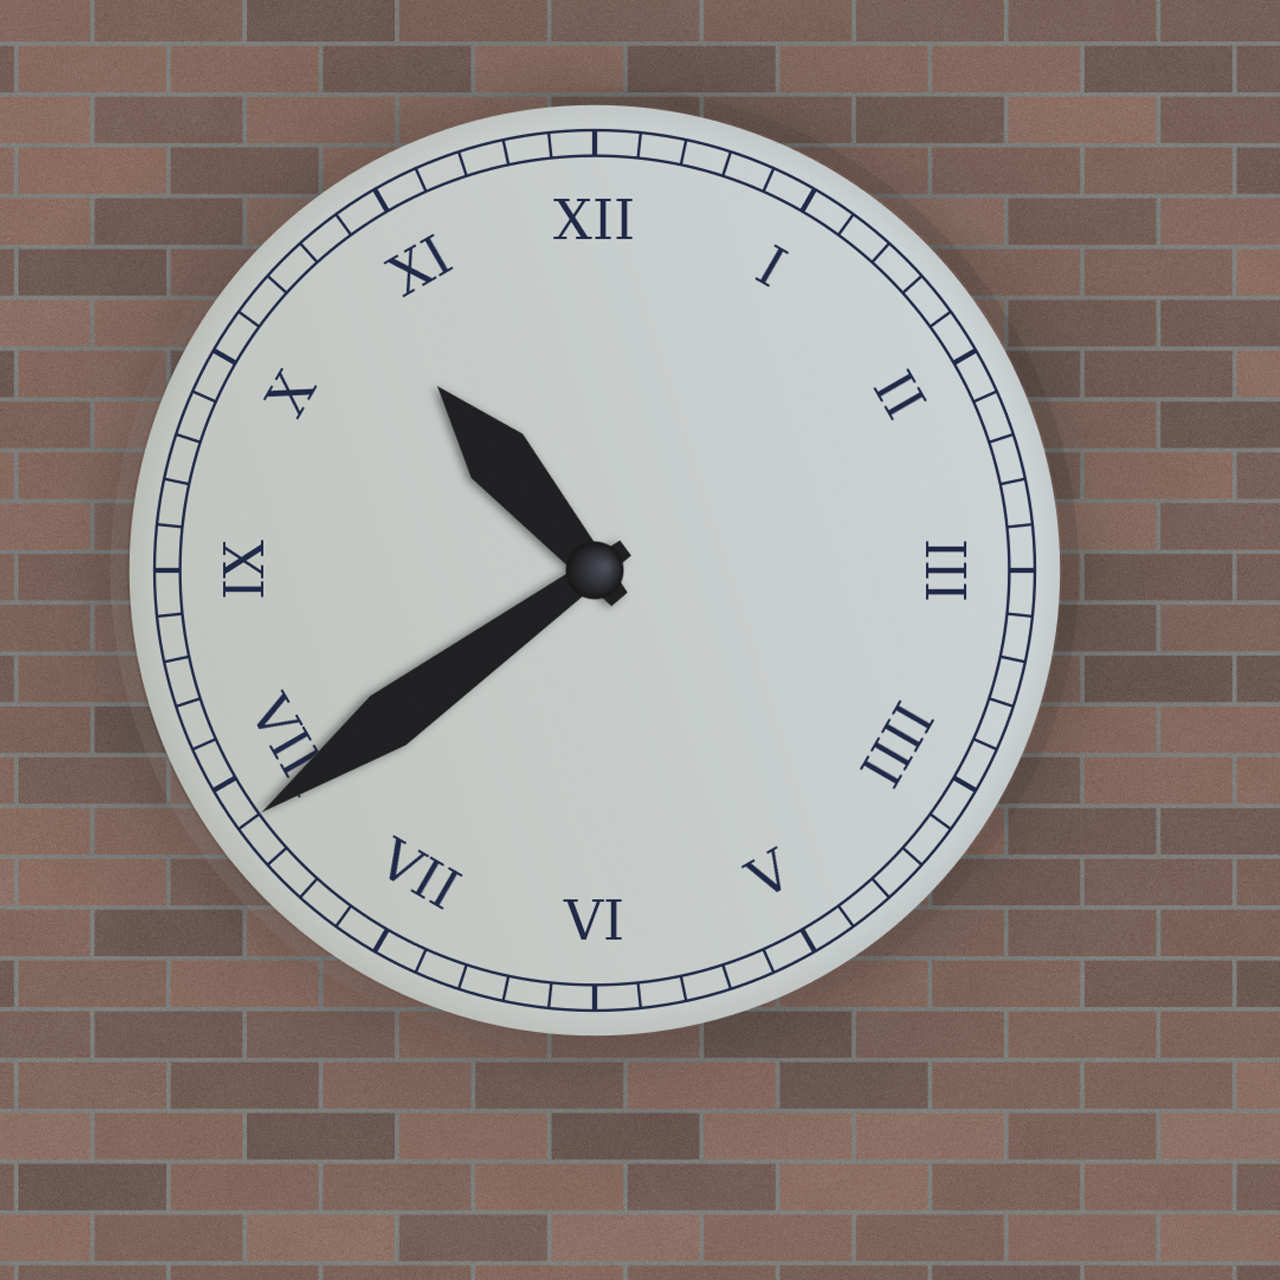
10:39
